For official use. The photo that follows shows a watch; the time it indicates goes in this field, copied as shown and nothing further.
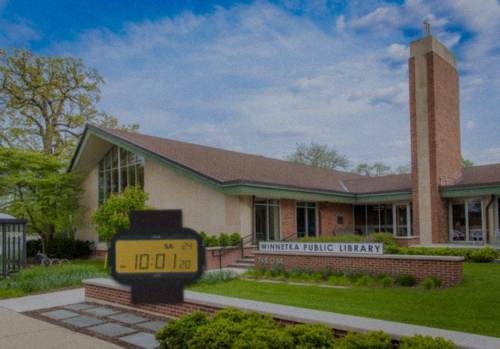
10:01
